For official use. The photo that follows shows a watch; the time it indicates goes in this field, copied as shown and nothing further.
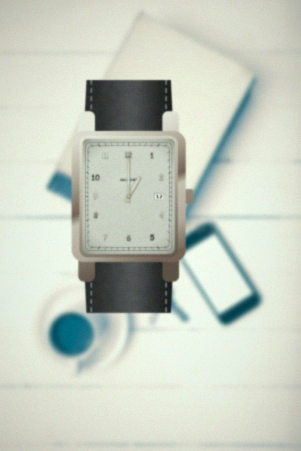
1:00
